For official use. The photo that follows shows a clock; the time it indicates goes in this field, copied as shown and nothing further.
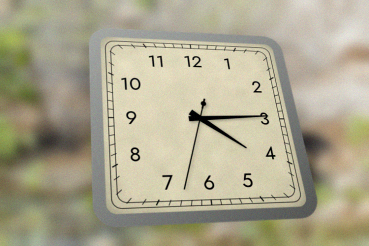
4:14:33
